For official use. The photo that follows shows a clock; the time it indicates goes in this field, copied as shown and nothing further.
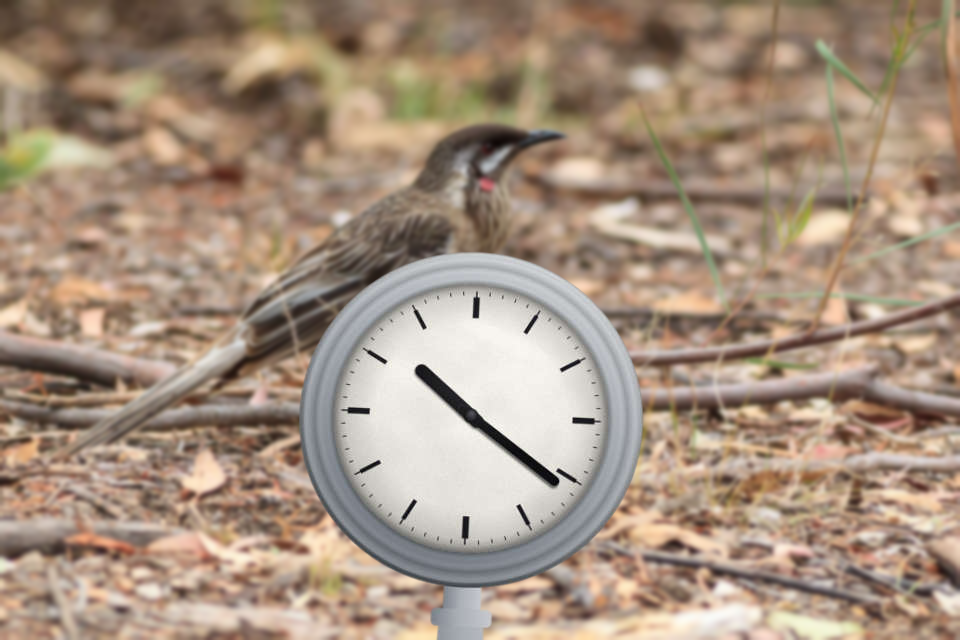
10:21
